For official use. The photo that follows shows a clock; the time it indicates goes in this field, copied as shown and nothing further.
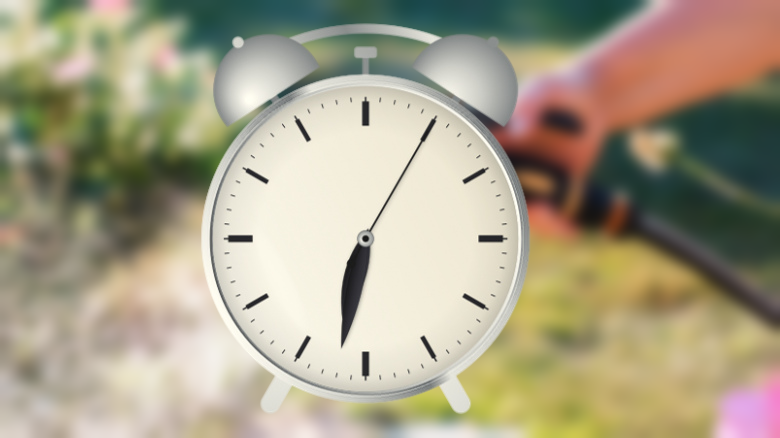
6:32:05
